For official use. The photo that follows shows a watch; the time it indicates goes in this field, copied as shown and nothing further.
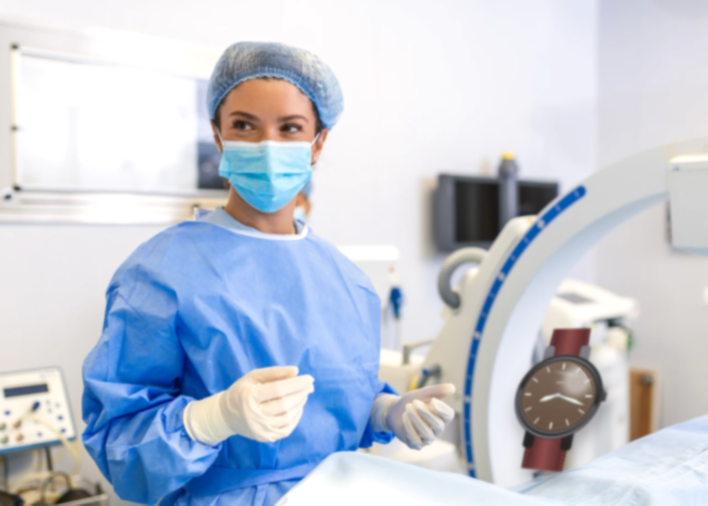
8:18
